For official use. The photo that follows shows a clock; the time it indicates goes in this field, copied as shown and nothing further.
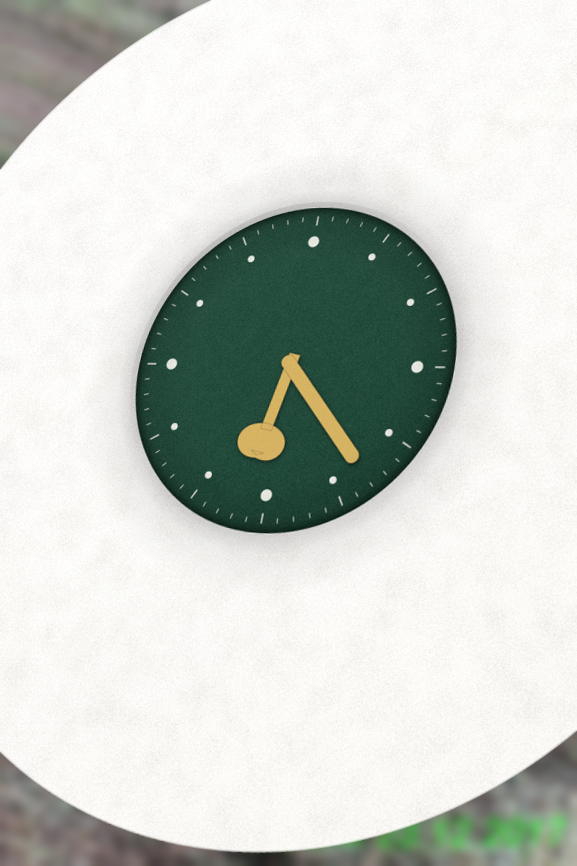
6:23
